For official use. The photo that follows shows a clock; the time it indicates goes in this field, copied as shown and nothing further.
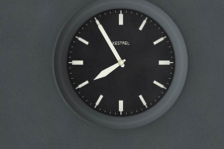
7:55
